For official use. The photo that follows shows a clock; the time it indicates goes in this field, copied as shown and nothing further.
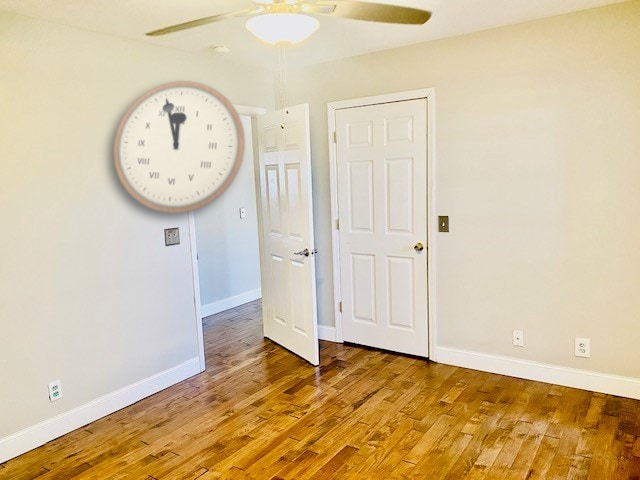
11:57
